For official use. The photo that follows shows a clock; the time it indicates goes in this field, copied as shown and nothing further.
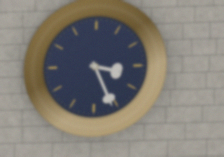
3:26
